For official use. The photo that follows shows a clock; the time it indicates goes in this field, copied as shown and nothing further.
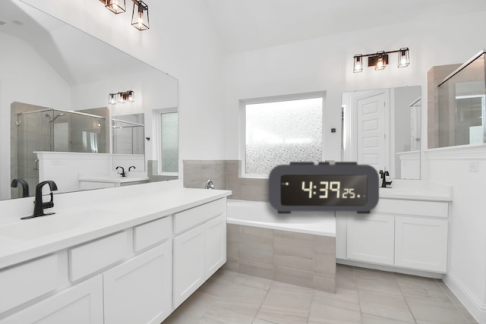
4:39:25
